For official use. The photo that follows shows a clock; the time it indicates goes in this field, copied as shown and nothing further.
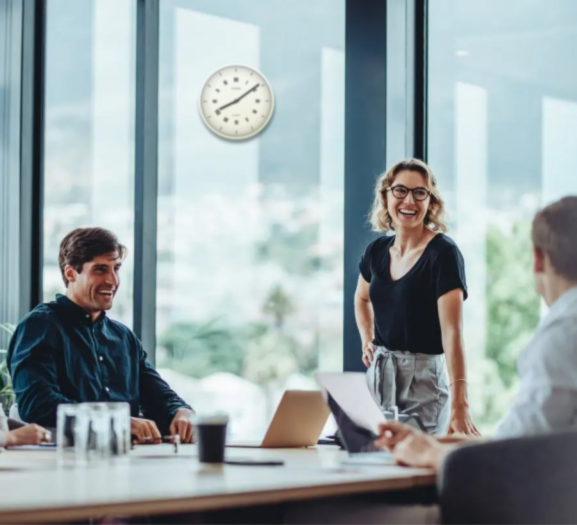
8:09
